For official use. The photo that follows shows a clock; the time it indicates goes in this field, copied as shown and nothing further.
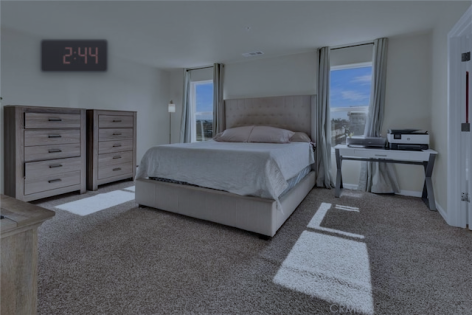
2:44
